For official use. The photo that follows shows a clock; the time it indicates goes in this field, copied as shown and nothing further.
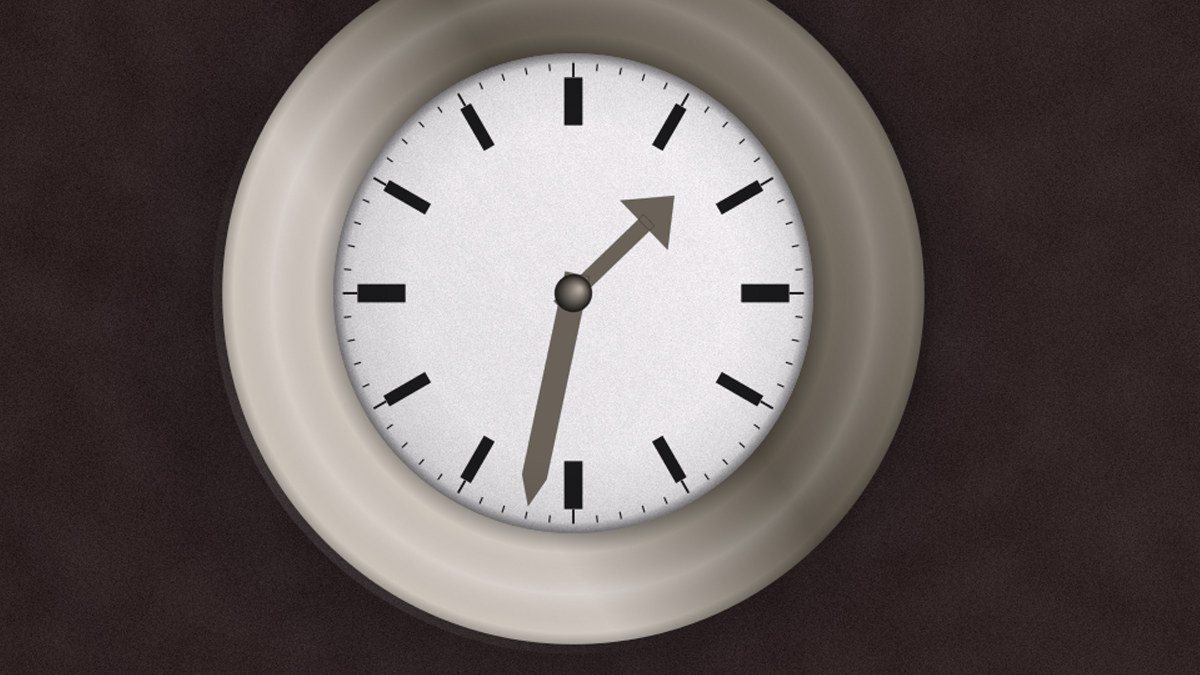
1:32
